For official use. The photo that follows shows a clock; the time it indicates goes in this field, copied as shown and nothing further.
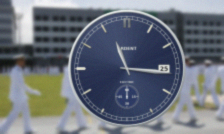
11:16
